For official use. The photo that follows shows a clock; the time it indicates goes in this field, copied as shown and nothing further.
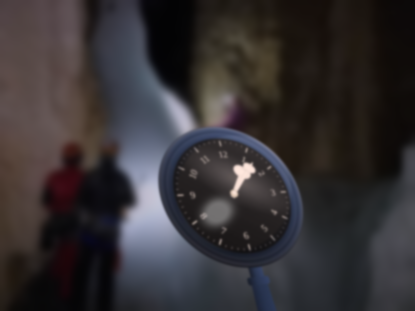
1:07
